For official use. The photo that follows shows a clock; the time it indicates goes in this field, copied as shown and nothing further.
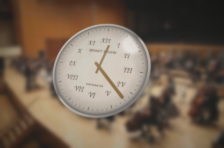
12:22
